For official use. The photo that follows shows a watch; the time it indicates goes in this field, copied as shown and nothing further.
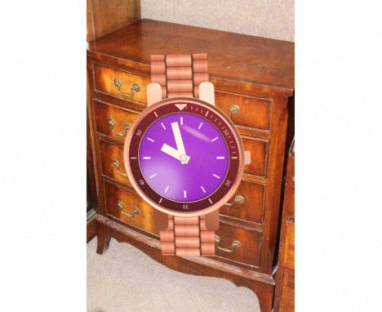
9:58
